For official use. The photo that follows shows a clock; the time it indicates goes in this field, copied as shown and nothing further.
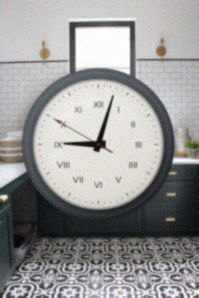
9:02:50
